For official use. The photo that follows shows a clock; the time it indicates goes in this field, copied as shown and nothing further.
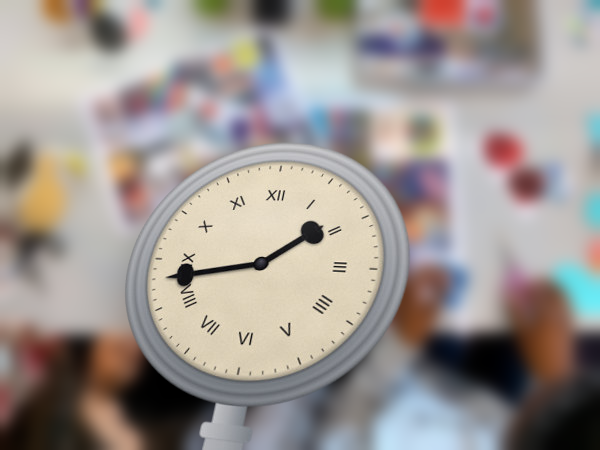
1:43
